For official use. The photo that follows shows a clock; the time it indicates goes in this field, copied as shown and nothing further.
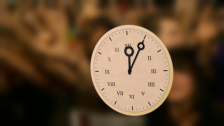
12:05
